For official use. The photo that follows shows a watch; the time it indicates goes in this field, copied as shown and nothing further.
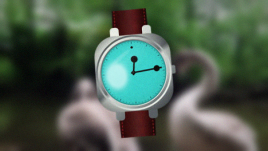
12:14
